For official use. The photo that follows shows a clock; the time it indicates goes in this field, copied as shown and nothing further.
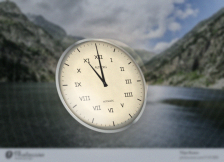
11:00
